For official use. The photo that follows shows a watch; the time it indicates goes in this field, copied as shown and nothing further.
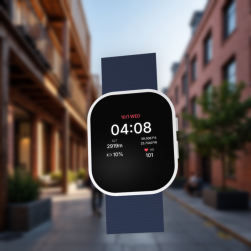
4:08
